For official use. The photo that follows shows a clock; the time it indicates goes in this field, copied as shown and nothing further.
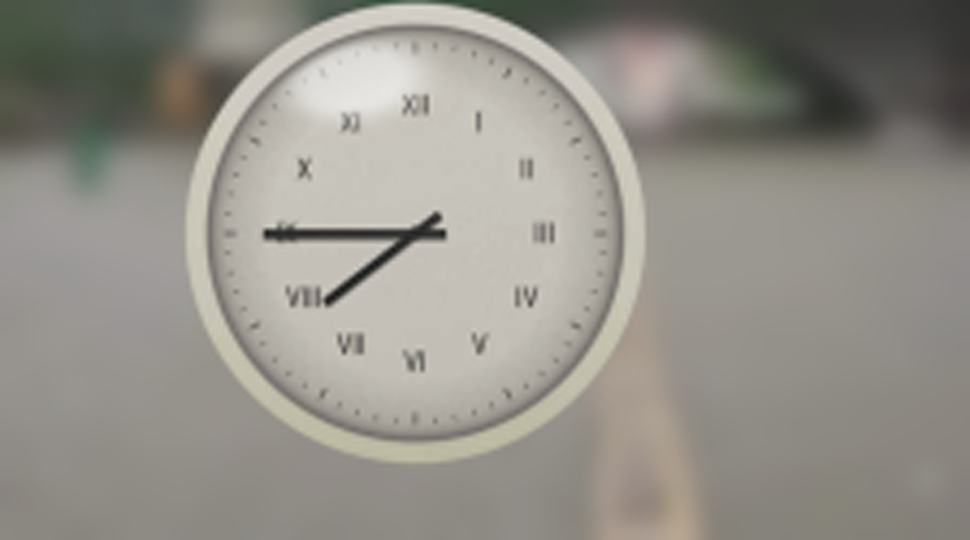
7:45
